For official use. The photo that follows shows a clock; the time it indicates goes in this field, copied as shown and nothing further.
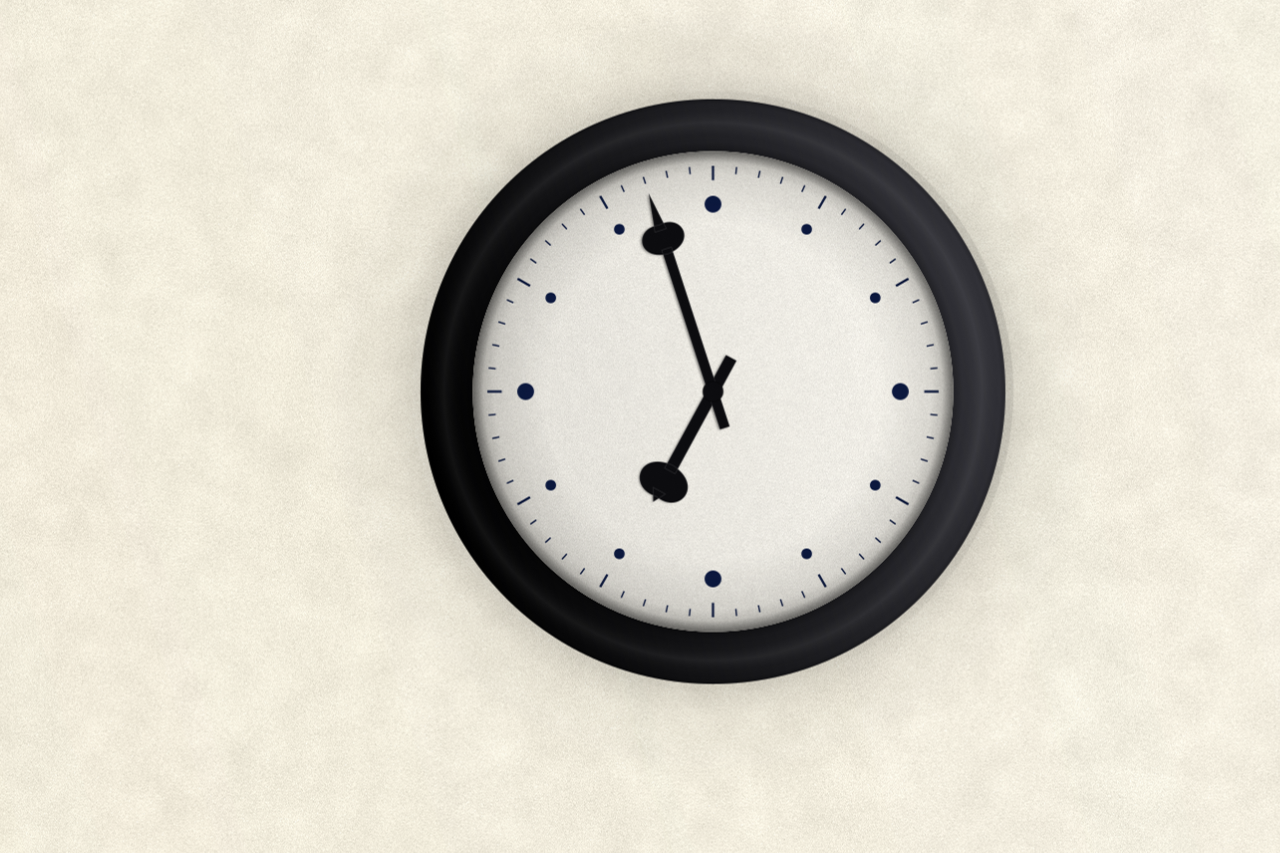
6:57
